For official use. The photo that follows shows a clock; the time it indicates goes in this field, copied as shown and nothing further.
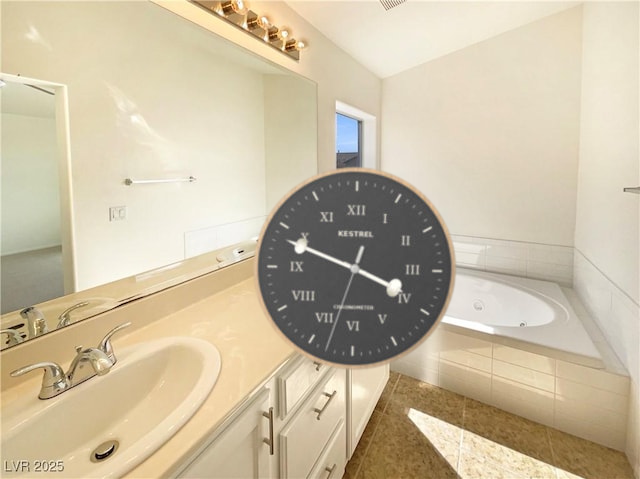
3:48:33
